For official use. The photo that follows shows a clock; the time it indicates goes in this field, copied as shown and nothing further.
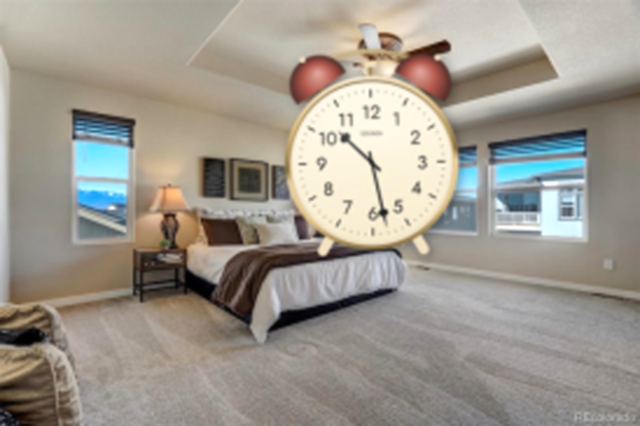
10:28
